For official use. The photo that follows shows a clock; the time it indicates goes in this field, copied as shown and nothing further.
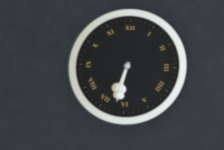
6:32
